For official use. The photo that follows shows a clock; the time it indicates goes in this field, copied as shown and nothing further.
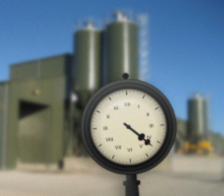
4:22
